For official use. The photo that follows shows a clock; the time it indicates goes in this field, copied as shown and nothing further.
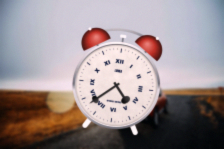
4:38
